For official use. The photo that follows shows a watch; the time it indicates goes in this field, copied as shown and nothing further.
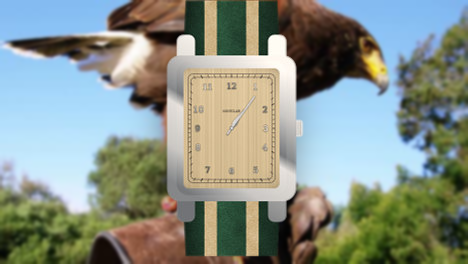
1:06
